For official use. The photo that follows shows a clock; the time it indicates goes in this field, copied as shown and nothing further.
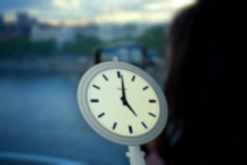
5:01
